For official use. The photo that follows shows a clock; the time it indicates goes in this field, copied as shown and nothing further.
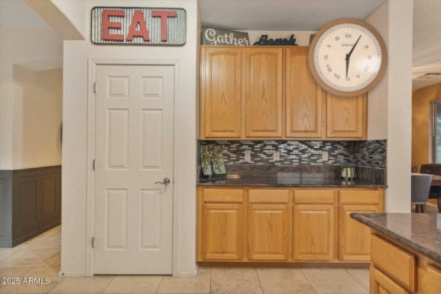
6:05
